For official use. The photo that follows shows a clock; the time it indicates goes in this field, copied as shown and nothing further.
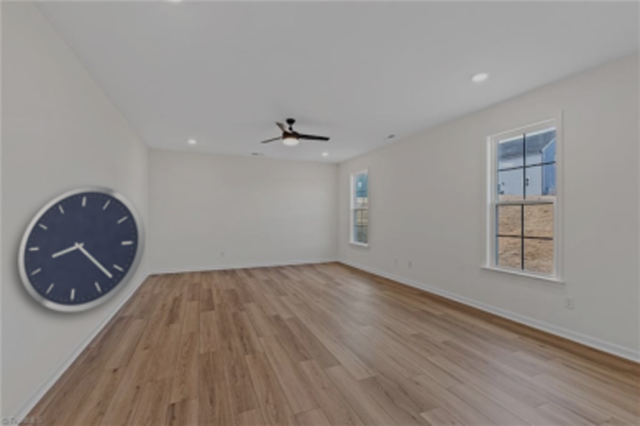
8:22
